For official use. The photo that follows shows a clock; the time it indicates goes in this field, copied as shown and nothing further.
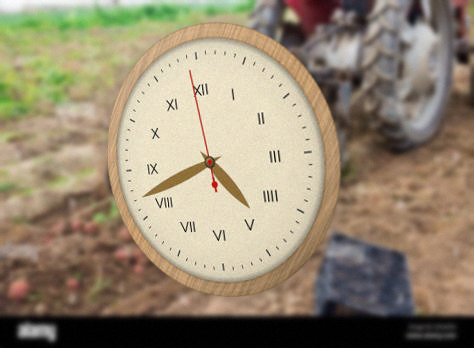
4:41:59
